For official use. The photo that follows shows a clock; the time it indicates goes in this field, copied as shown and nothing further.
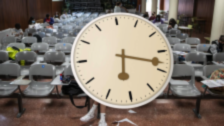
6:18
